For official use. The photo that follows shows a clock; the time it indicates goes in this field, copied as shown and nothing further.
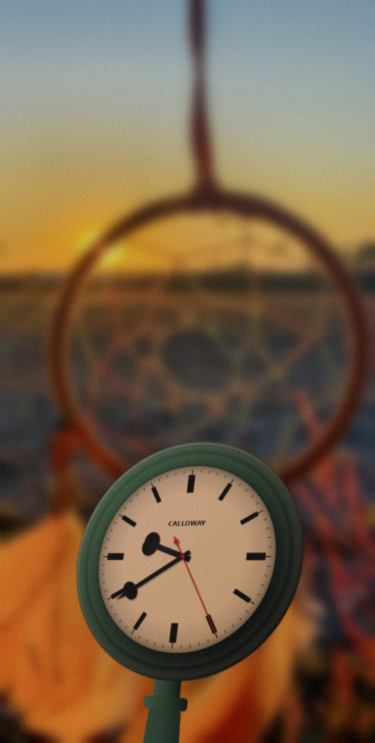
9:39:25
